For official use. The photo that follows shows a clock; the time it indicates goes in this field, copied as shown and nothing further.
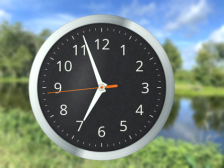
6:56:44
